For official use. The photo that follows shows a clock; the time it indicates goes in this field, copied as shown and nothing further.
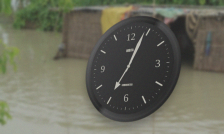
7:04
